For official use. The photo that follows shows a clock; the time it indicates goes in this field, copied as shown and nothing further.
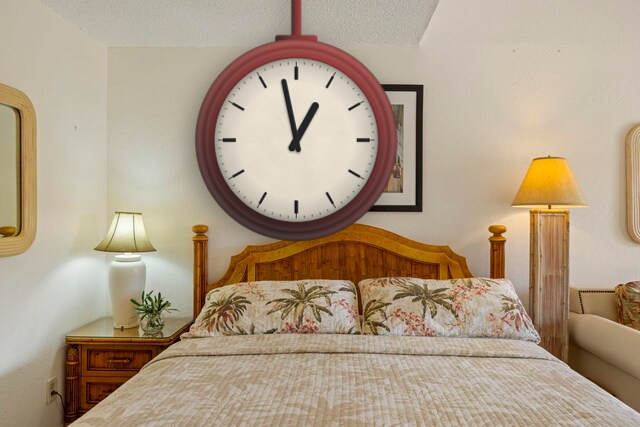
12:58
